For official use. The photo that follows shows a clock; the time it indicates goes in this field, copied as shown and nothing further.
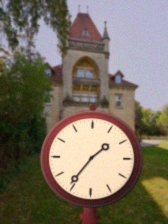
1:36
